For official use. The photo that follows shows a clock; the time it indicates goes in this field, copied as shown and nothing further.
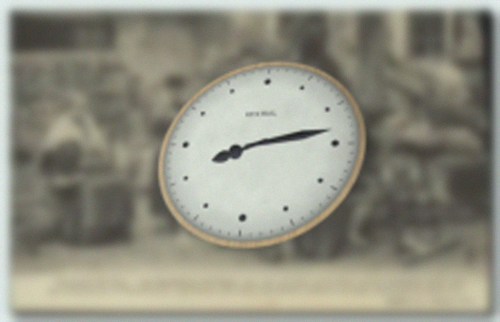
8:13
